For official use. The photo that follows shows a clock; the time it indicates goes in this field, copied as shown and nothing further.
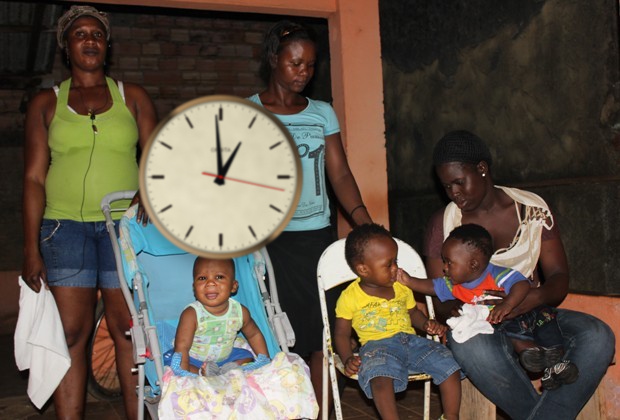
12:59:17
